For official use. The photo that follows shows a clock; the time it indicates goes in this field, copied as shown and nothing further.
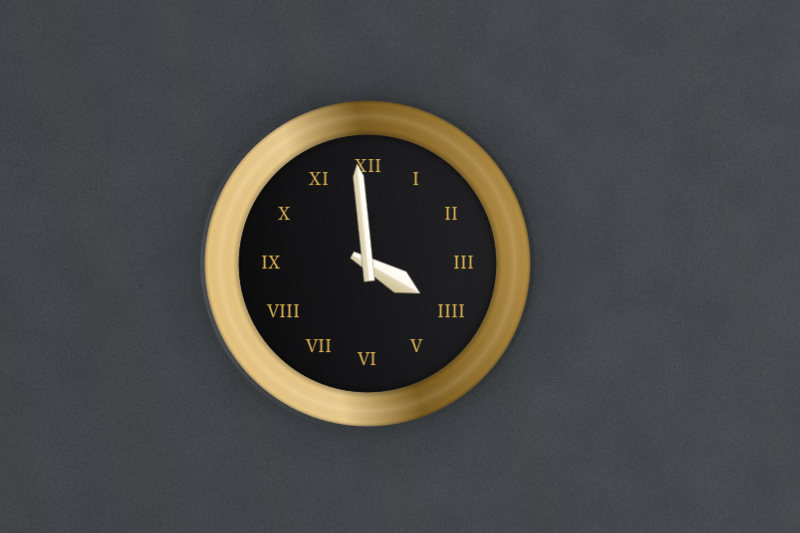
3:59
